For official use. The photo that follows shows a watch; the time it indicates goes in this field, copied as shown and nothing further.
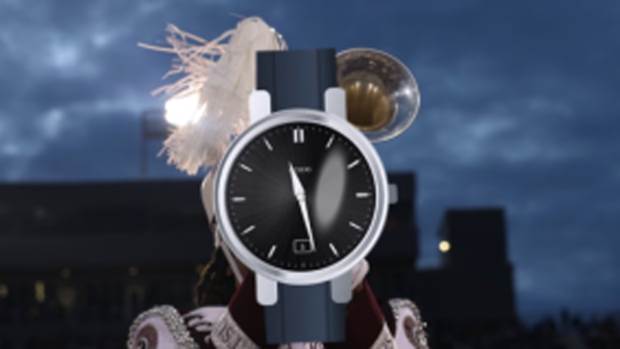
11:28
